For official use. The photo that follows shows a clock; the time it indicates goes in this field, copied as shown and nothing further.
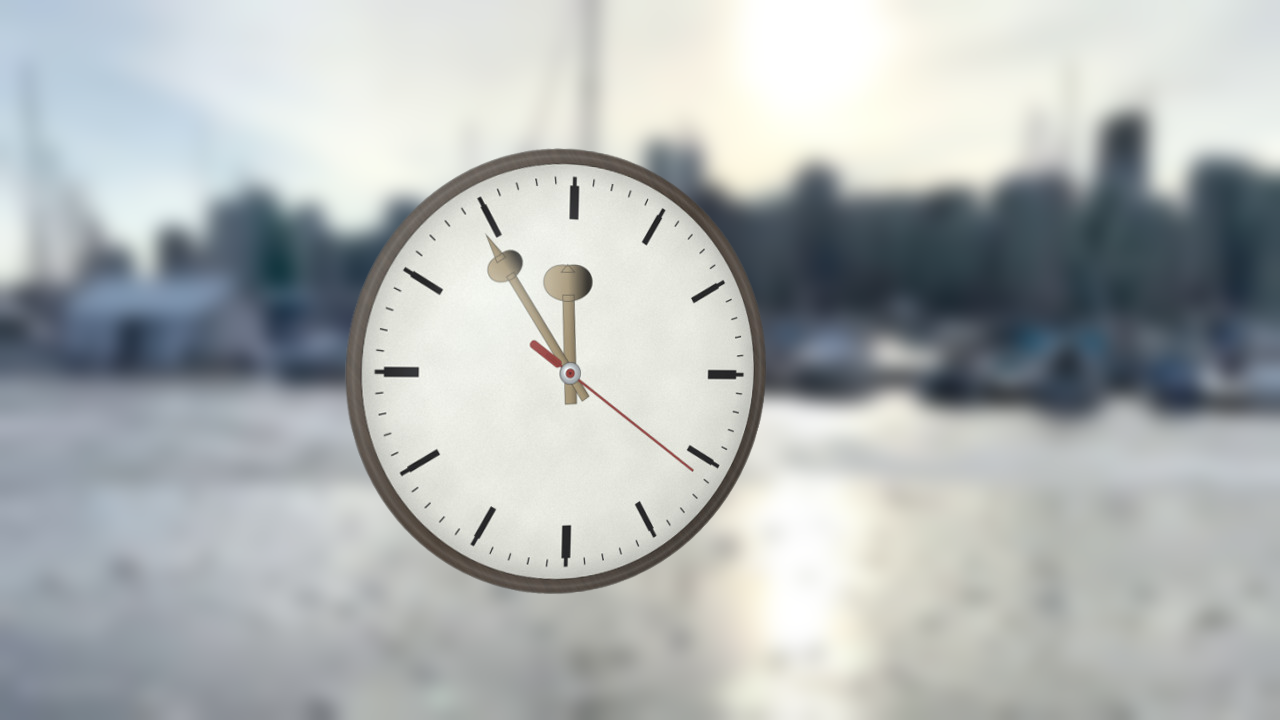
11:54:21
